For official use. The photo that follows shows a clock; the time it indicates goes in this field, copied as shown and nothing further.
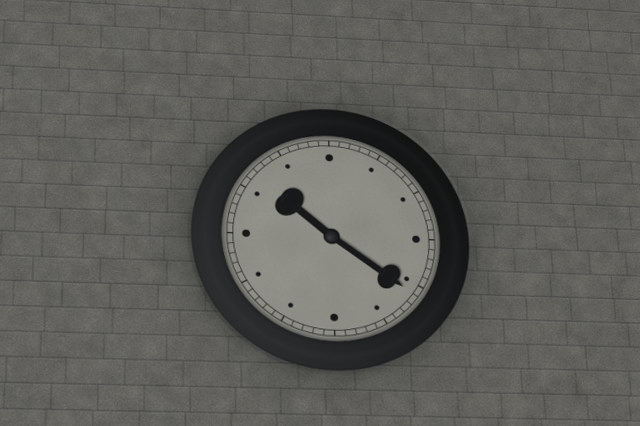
10:21
